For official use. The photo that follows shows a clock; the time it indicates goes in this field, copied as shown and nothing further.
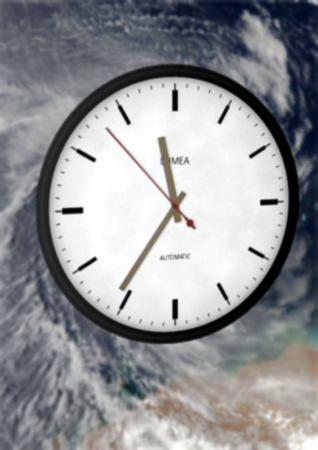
11:35:53
